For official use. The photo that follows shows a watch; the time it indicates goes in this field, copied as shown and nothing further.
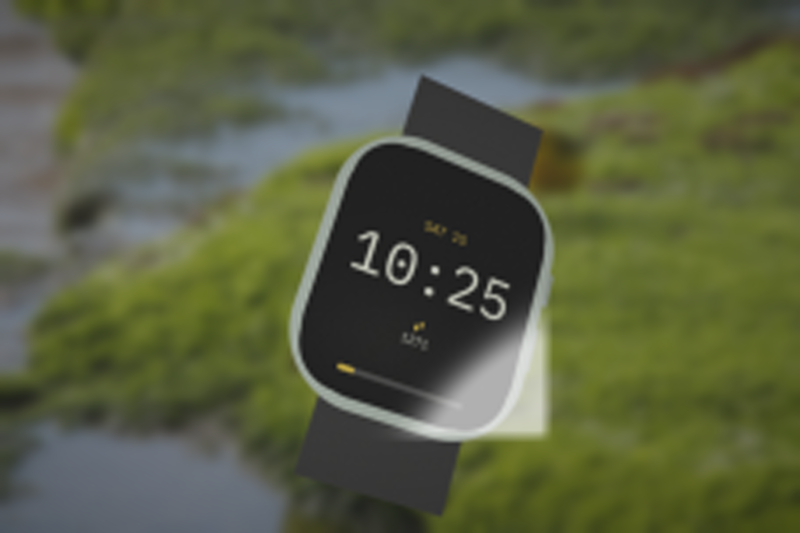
10:25
